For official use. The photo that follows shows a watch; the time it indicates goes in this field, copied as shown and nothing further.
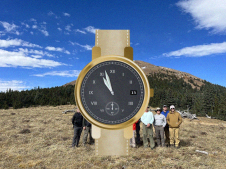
10:57
